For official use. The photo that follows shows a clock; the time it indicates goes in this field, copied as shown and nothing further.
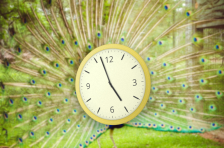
4:57
